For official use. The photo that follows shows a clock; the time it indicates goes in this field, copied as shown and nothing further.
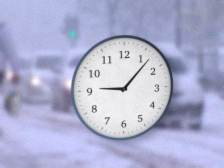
9:07
